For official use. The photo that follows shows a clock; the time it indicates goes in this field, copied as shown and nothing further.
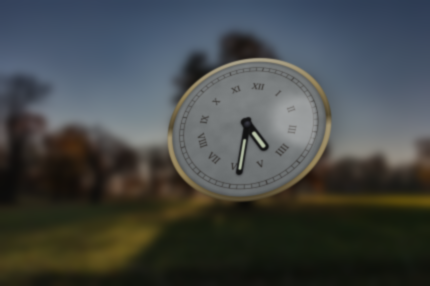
4:29
